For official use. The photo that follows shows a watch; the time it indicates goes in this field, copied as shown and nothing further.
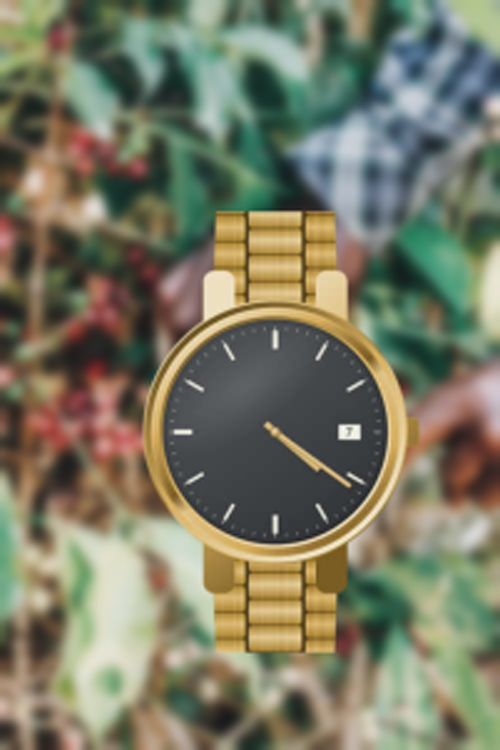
4:21
